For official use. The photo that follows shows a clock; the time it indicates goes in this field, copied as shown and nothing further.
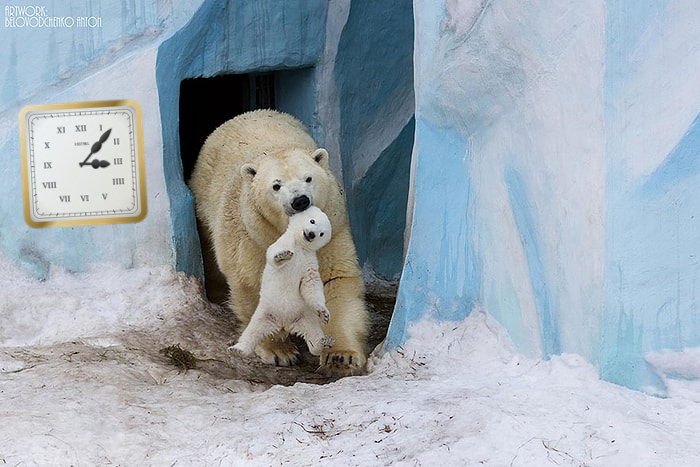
3:07
